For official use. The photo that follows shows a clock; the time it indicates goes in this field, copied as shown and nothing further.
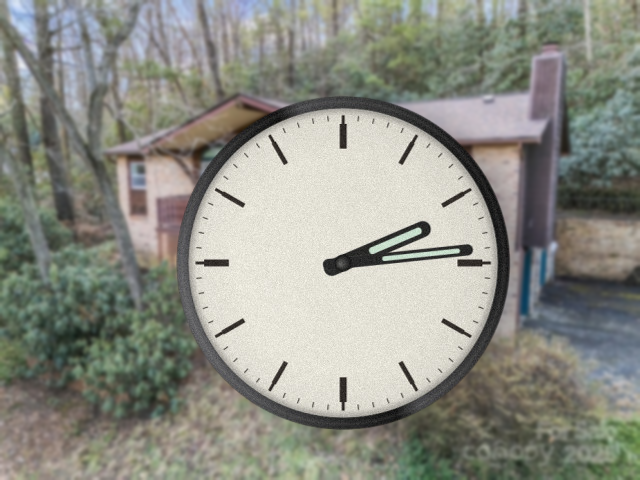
2:14
